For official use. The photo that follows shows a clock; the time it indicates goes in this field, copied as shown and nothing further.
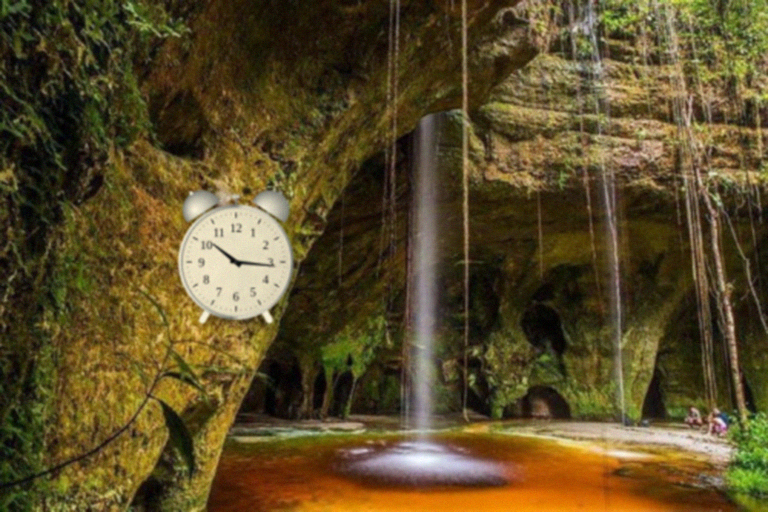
10:16
